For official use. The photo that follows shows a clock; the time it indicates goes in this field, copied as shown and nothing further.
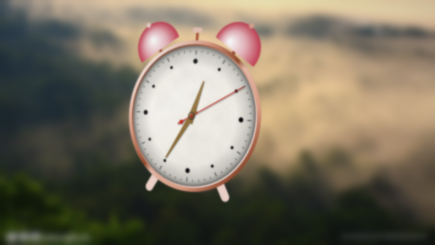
12:35:10
